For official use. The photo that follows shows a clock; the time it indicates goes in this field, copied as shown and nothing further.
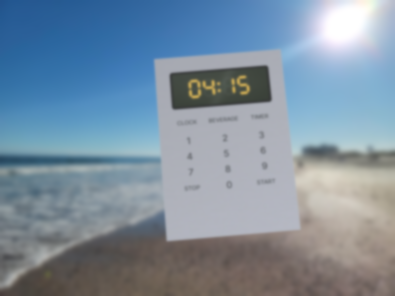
4:15
